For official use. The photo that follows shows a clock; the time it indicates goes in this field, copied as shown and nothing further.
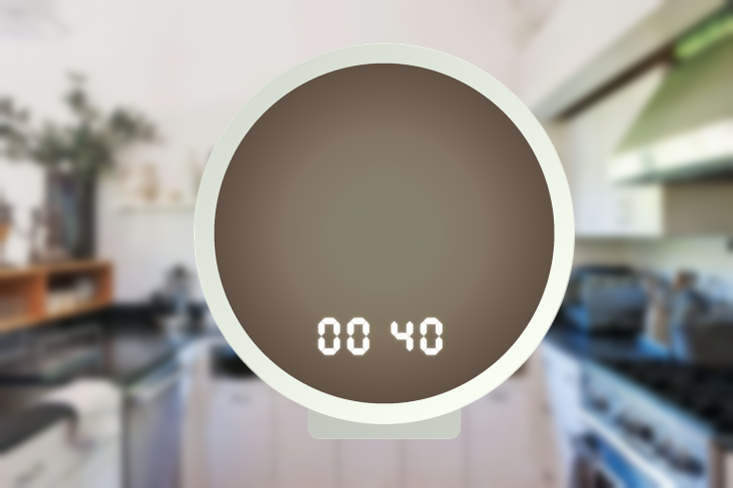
0:40
